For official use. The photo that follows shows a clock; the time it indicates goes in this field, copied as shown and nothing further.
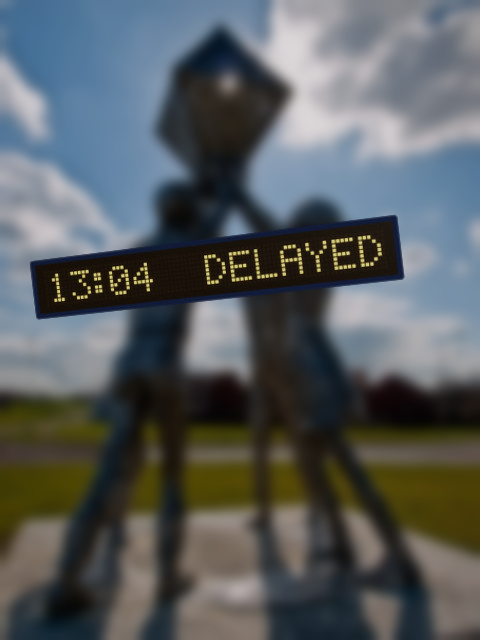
13:04
